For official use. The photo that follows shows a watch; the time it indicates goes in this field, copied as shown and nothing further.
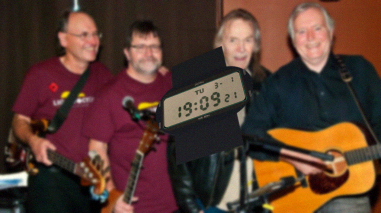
19:09:21
